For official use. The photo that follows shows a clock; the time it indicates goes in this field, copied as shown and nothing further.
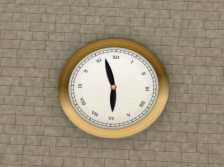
5:57
